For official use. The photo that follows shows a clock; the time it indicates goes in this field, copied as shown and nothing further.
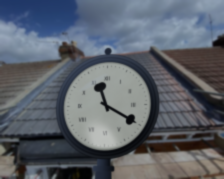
11:20
